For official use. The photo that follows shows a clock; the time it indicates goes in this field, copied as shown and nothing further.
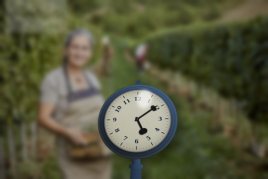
5:09
